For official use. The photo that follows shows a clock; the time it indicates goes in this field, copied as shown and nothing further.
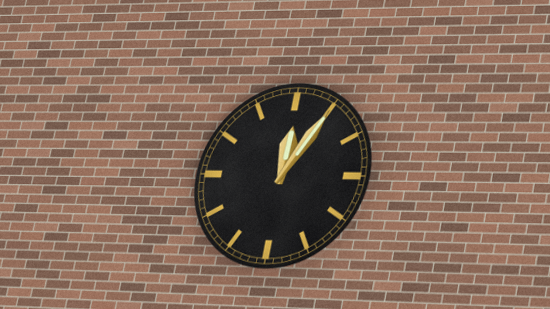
12:05
